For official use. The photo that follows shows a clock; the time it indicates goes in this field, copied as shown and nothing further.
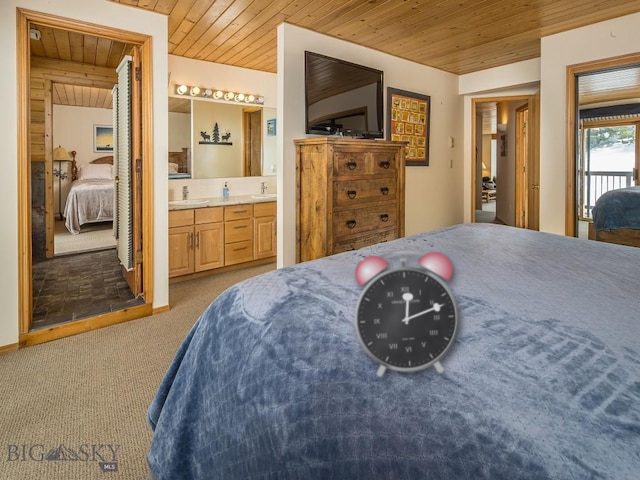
12:12
